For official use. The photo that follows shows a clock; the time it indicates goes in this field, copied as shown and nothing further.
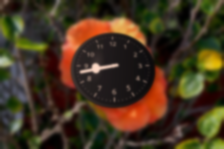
8:43
